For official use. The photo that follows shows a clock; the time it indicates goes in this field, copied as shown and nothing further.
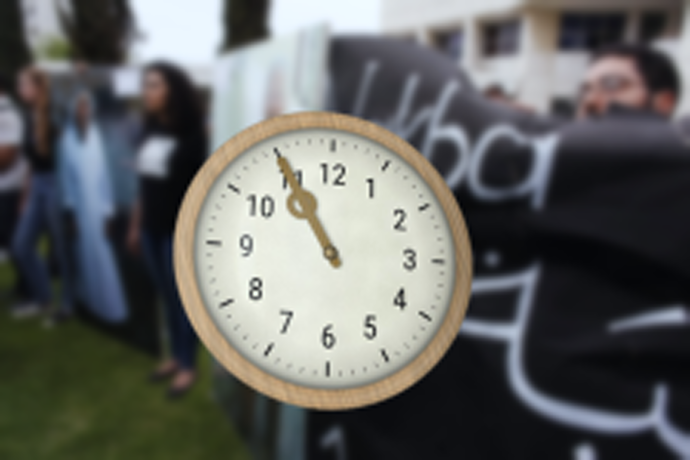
10:55
